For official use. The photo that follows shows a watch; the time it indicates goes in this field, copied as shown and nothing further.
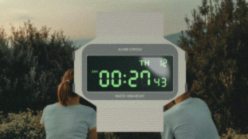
0:27:43
